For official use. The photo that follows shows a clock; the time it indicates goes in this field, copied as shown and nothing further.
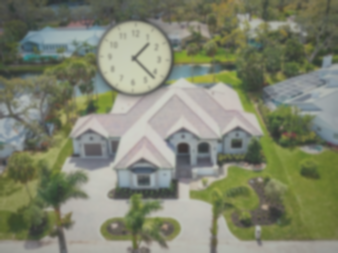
1:22
